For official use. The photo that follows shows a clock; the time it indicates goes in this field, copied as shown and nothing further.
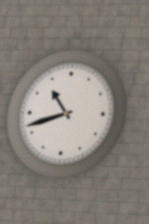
10:42
